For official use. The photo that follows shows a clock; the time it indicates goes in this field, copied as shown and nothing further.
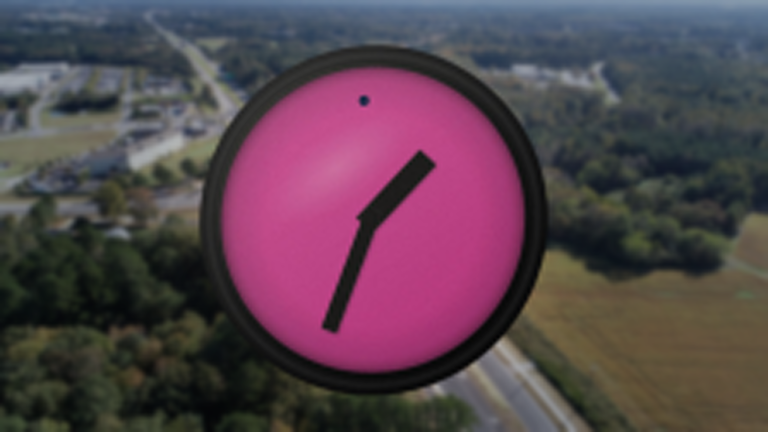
1:34
